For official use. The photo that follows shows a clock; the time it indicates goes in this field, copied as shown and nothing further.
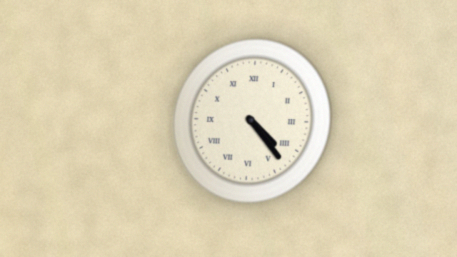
4:23
